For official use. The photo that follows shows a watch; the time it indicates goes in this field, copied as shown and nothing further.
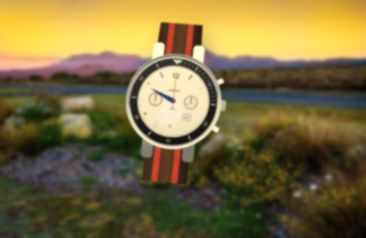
9:49
